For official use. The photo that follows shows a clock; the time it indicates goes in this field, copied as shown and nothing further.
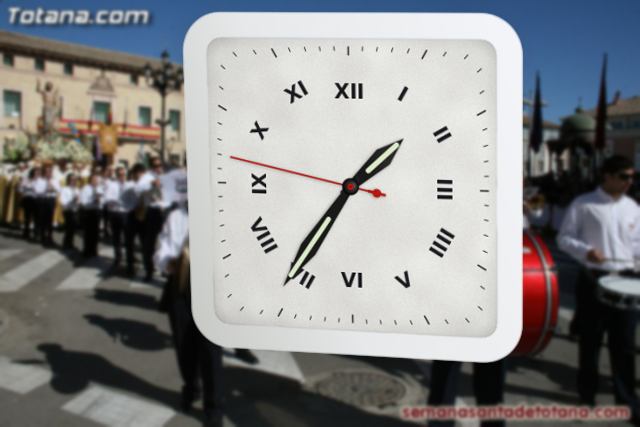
1:35:47
